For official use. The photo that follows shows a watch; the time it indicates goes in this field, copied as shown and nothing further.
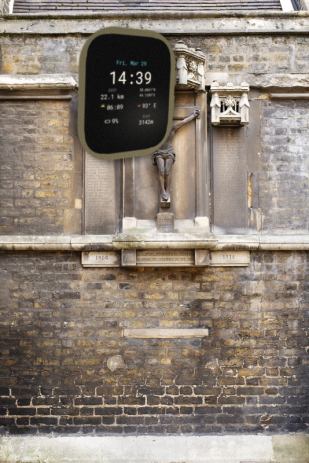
14:39
